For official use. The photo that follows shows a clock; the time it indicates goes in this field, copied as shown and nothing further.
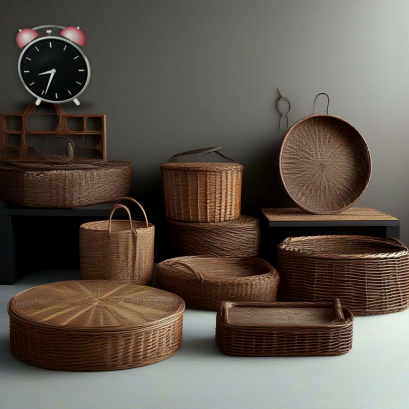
8:34
